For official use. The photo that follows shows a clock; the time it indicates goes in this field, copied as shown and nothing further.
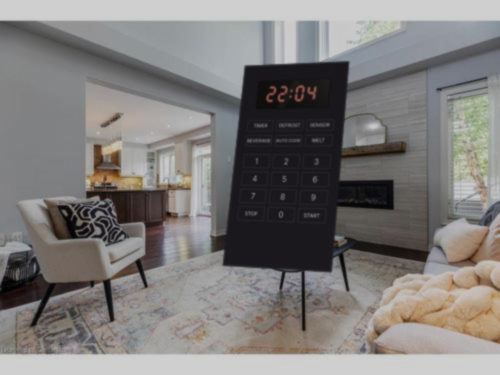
22:04
